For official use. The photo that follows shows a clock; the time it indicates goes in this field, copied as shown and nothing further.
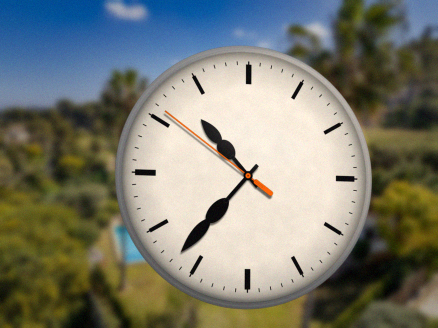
10:36:51
